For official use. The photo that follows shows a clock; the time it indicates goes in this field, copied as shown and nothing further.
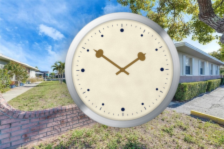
1:51
